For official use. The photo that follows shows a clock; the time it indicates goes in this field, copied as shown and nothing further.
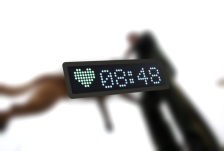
8:48
